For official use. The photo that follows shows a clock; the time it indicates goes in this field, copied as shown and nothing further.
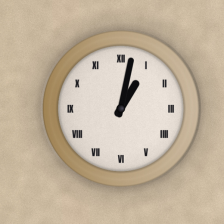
1:02
